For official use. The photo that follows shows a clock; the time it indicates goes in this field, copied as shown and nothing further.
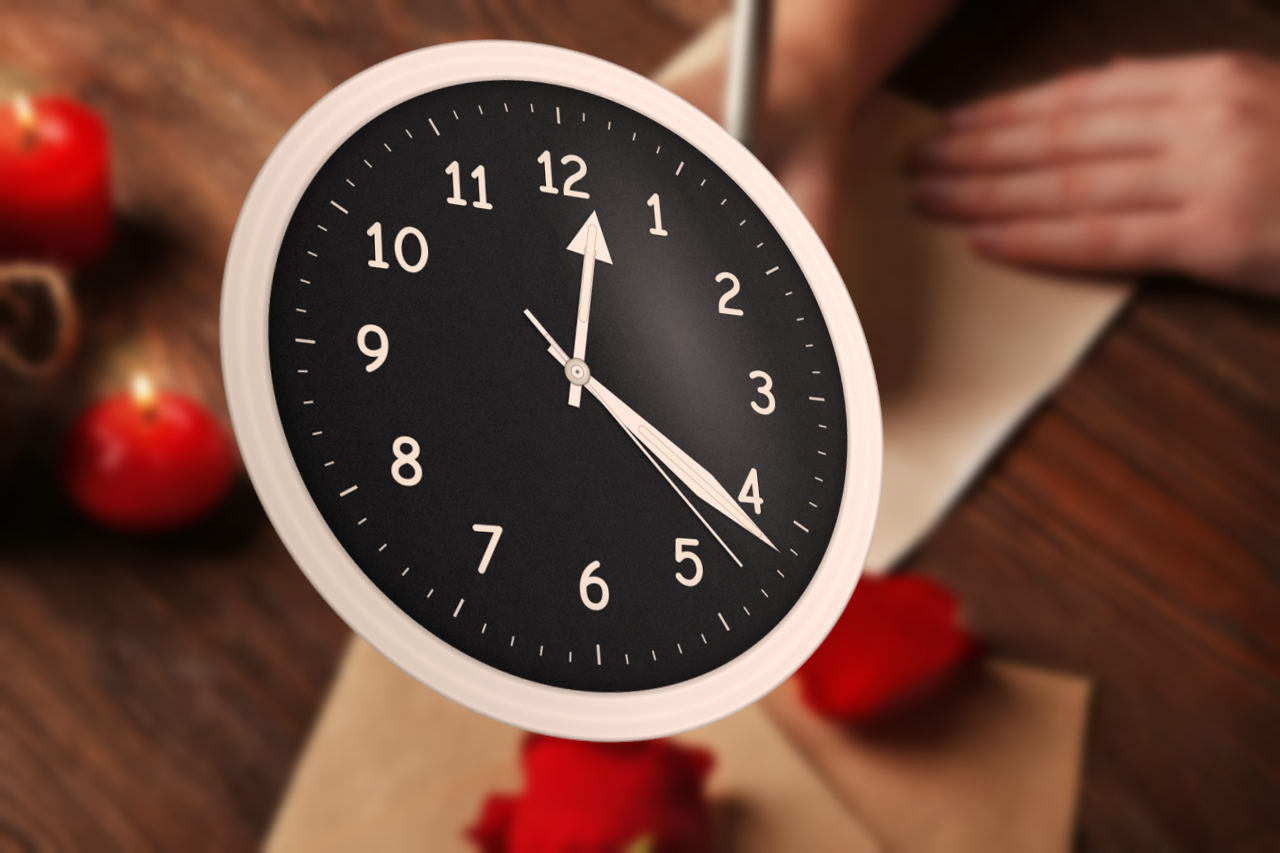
12:21:23
